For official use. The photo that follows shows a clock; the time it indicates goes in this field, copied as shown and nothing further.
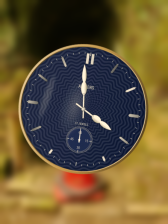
3:59
